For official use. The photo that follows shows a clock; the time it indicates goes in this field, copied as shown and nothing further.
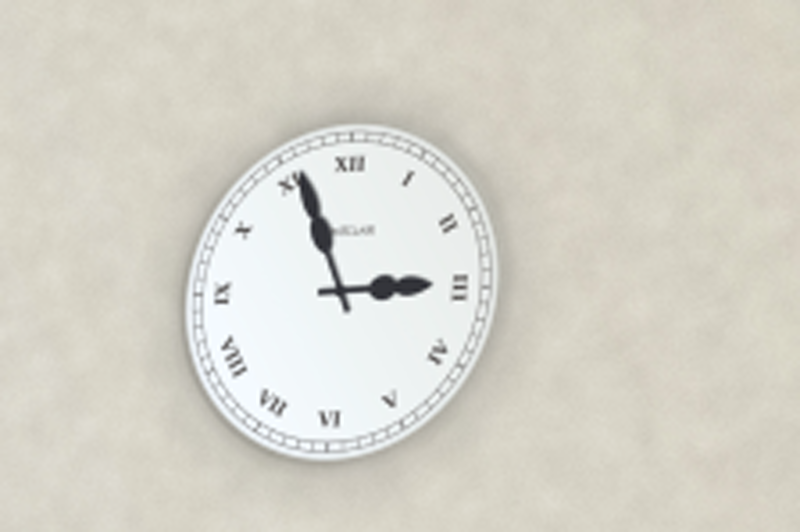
2:56
